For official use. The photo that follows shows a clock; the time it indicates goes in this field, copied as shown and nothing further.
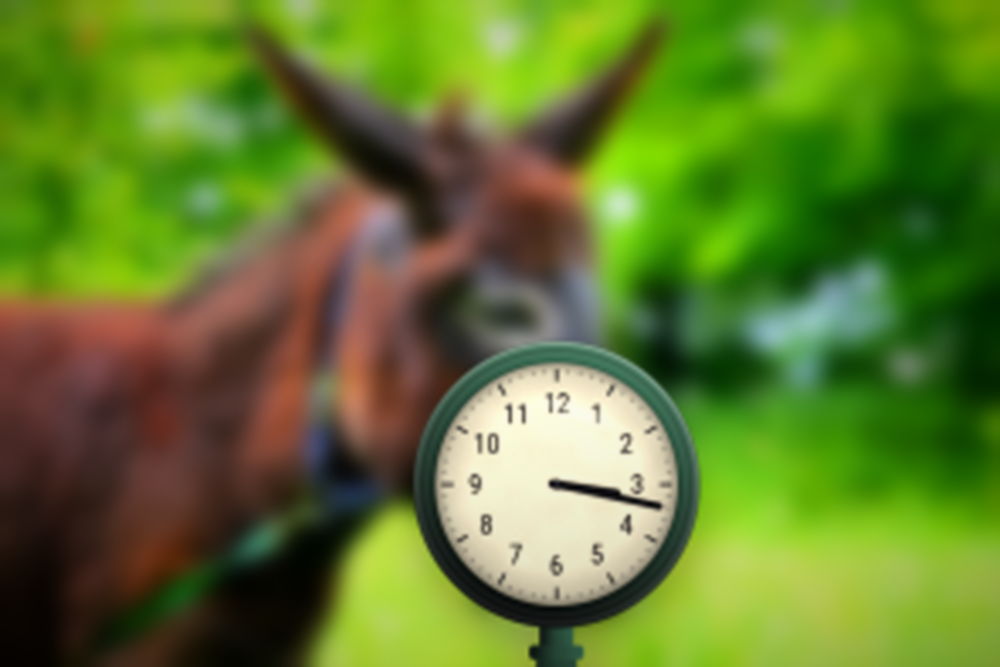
3:17
